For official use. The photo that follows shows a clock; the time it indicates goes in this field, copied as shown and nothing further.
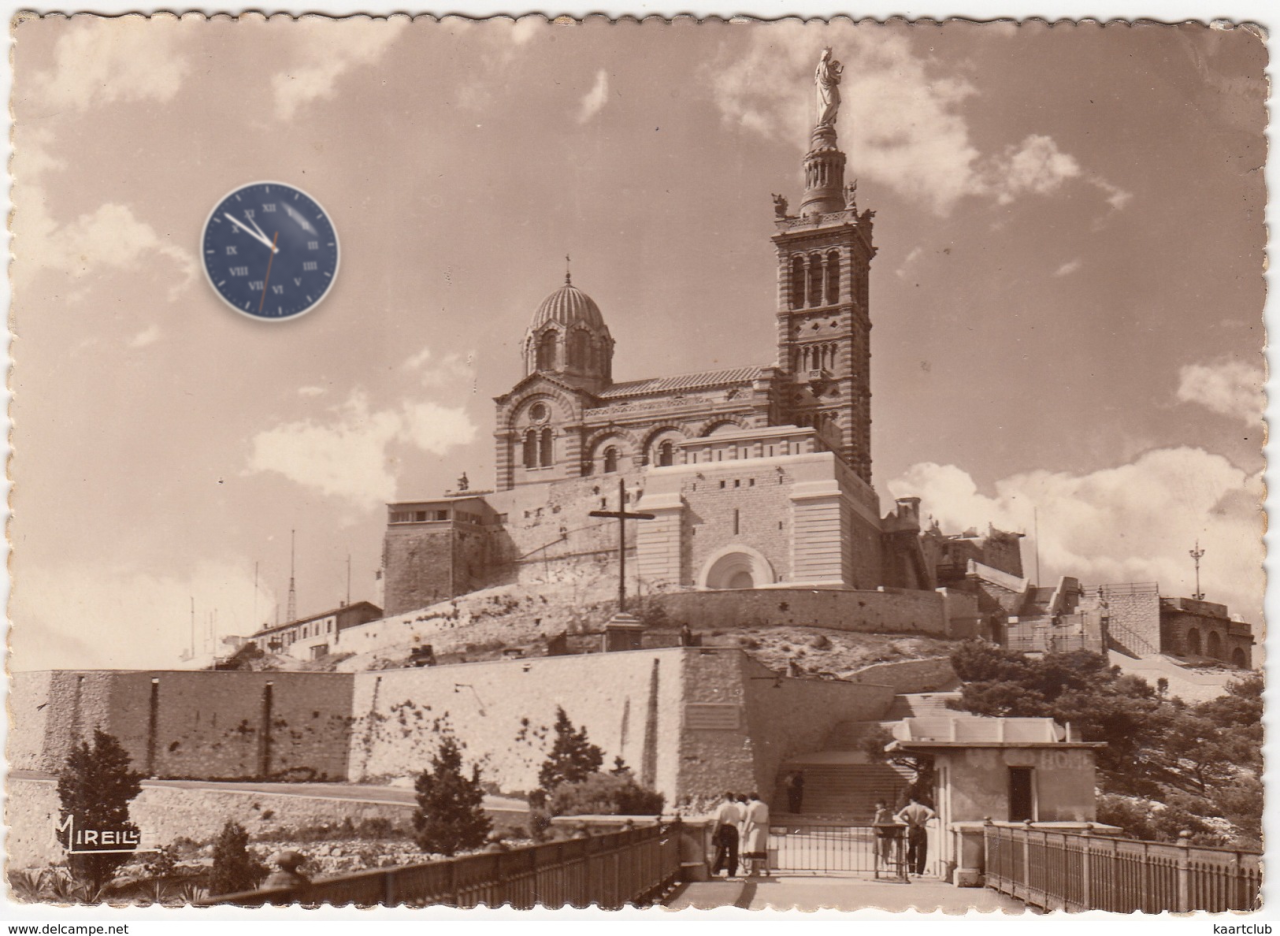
10:51:33
